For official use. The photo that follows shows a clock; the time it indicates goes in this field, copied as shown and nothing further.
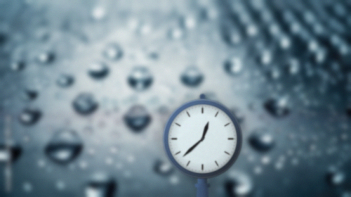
12:38
